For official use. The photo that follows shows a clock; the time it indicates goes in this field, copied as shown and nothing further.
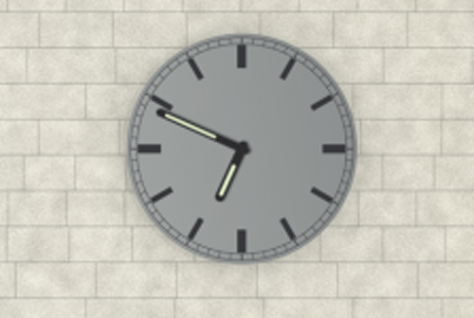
6:49
